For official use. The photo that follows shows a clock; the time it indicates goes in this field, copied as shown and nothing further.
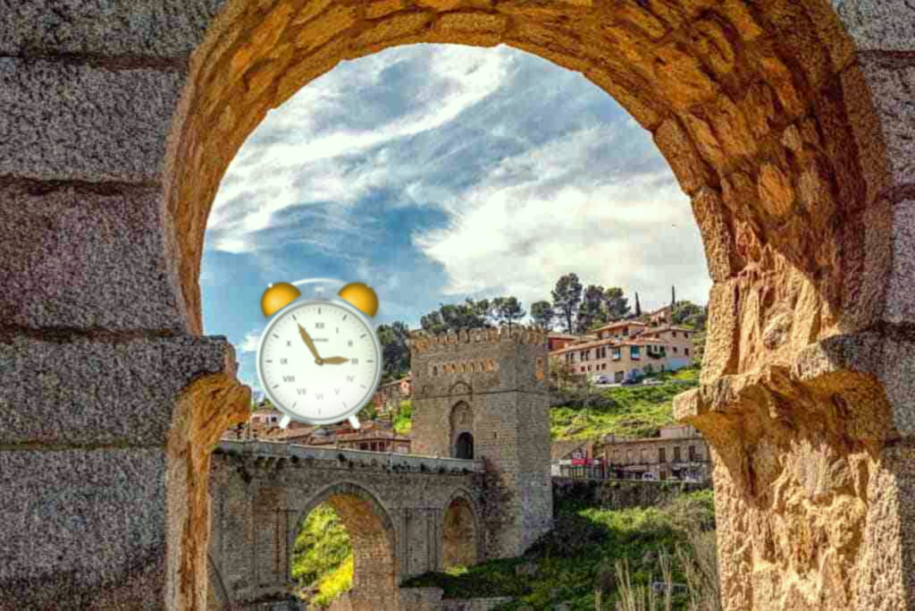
2:55
